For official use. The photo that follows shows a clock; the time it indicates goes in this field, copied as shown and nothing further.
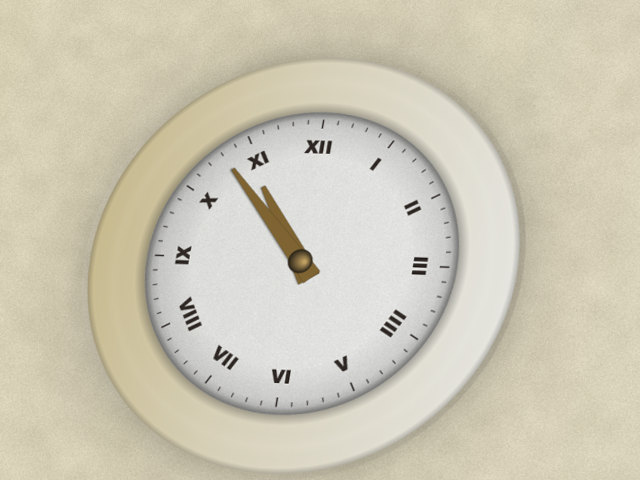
10:53
